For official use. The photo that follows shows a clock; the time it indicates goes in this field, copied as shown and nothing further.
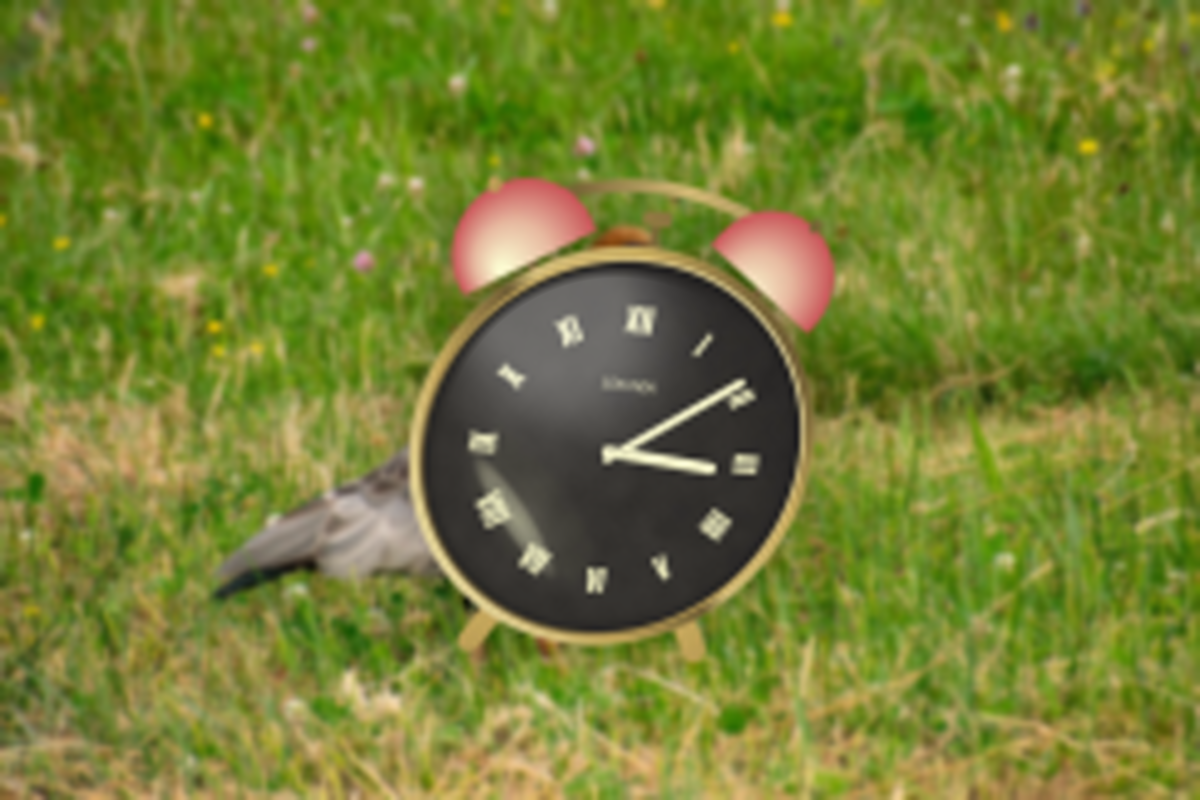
3:09
